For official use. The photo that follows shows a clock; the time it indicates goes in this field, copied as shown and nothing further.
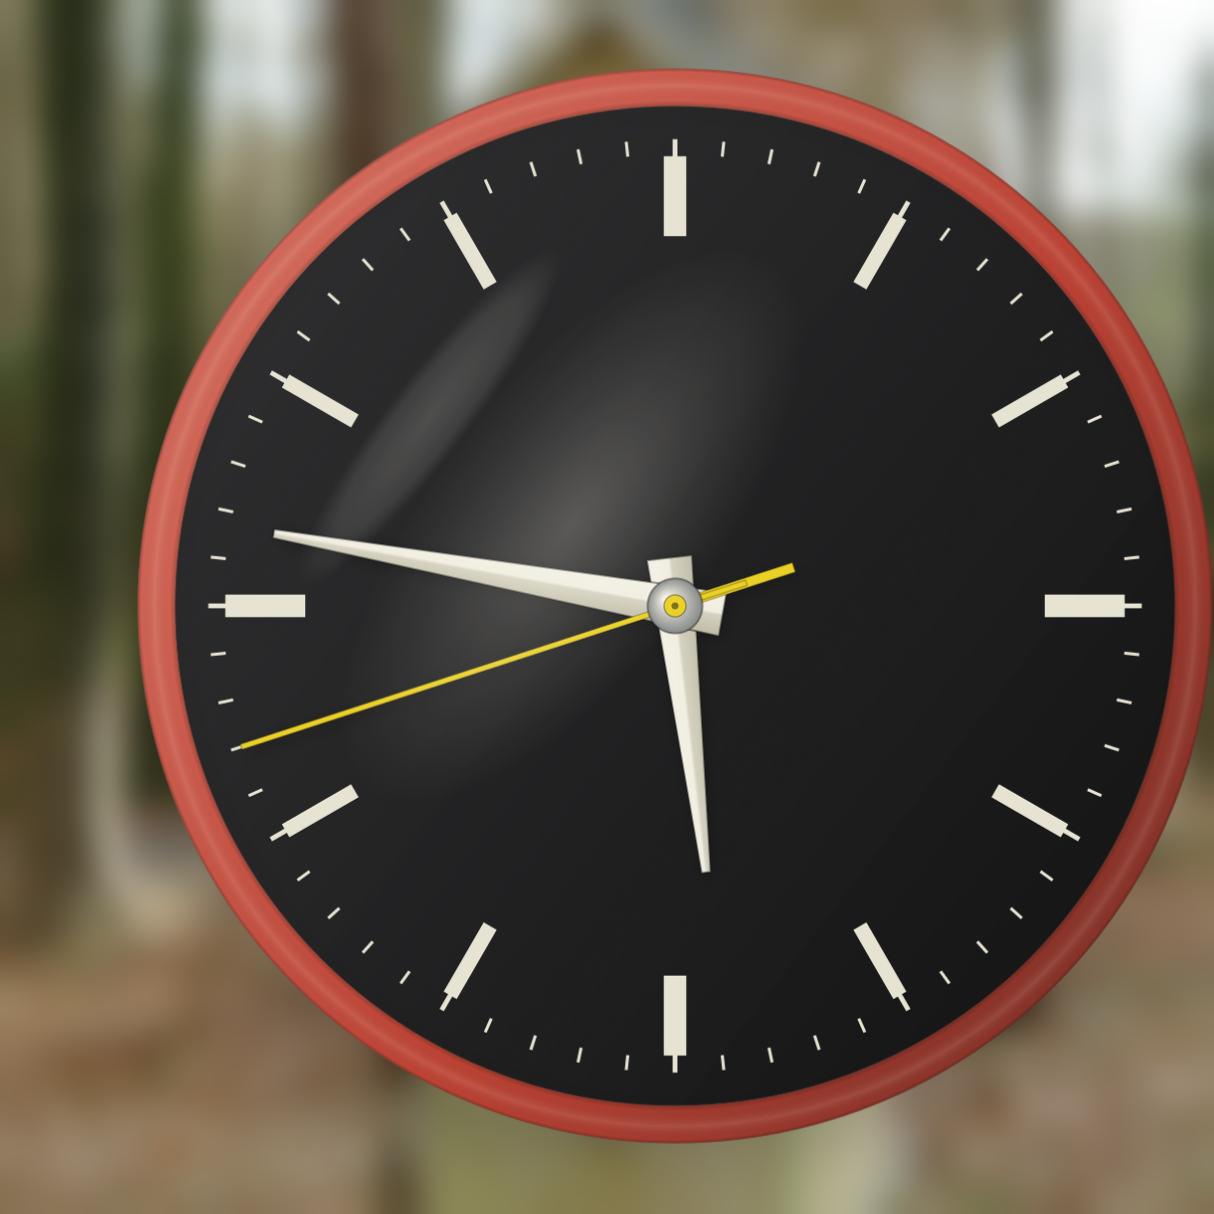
5:46:42
